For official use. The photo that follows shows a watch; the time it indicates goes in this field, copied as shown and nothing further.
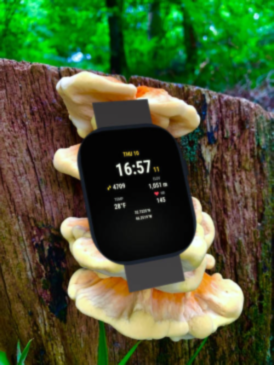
16:57
